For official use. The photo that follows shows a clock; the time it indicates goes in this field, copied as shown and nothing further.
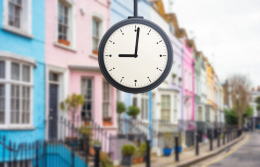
9:01
